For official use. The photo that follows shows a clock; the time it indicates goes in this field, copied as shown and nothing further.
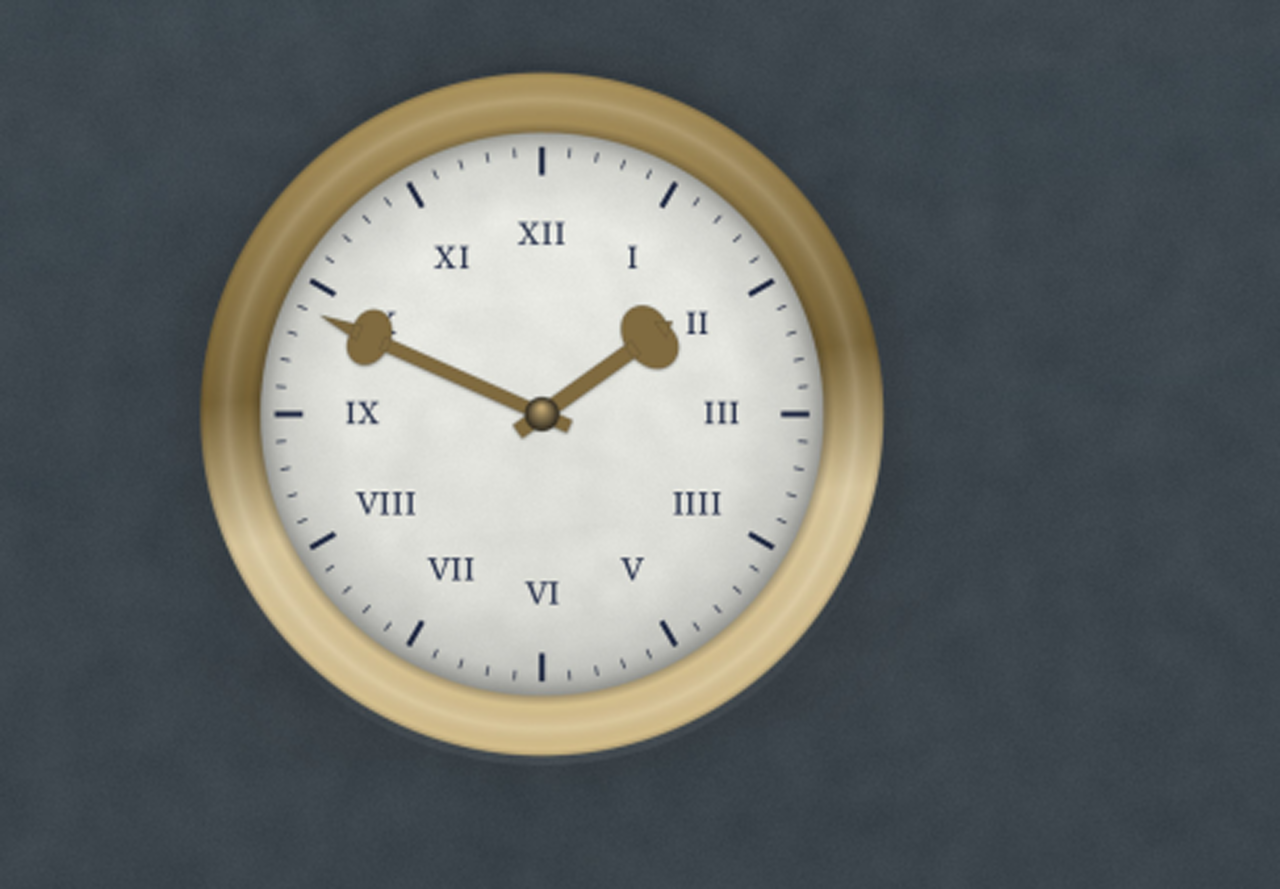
1:49
